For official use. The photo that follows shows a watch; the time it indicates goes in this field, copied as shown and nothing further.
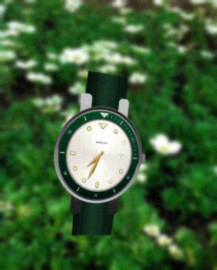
7:34
